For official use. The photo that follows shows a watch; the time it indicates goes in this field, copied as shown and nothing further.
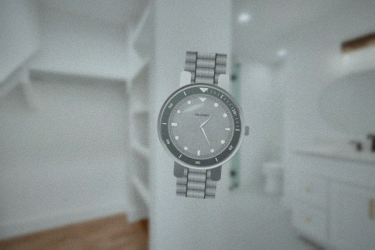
1:25
